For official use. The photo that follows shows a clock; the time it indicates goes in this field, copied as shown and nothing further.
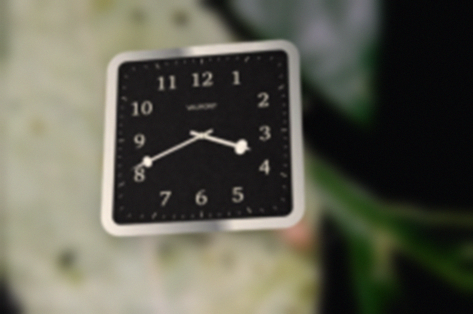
3:41
